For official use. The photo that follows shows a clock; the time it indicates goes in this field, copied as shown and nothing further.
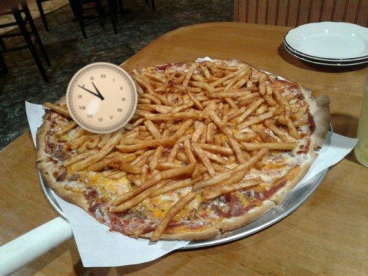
10:49
